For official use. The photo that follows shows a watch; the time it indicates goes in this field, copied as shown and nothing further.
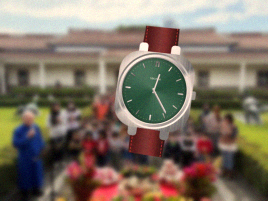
12:24
